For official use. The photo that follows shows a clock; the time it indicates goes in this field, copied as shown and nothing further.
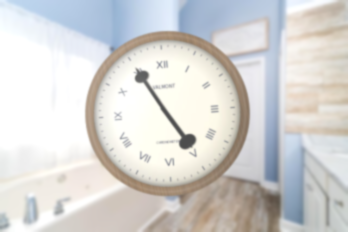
4:55
